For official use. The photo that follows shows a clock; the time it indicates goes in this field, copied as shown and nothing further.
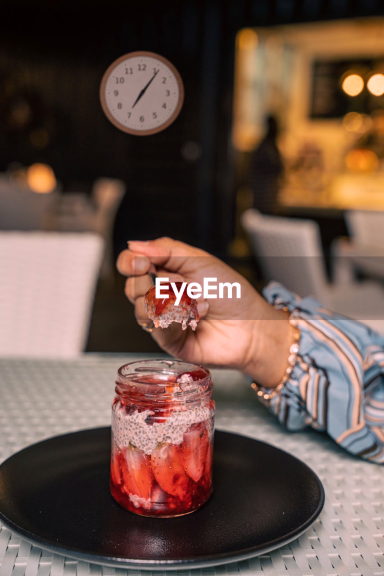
7:06
